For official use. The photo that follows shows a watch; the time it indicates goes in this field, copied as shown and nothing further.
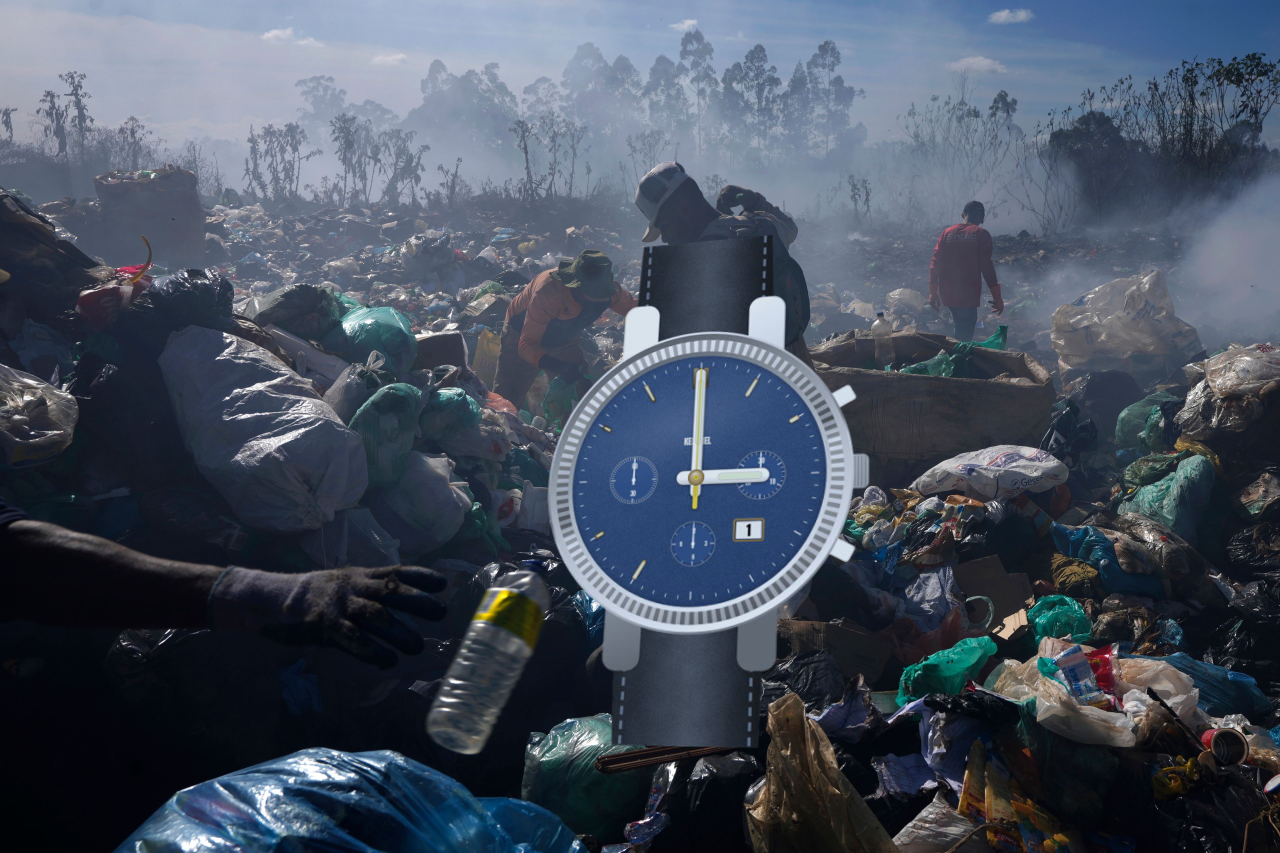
3:00
